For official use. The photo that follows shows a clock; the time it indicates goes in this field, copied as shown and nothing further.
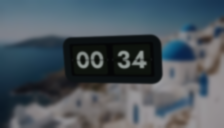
0:34
